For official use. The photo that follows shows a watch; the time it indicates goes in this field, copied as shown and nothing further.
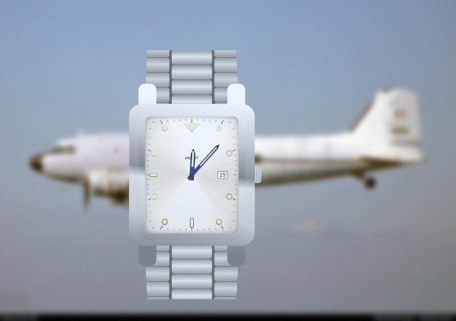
12:07
